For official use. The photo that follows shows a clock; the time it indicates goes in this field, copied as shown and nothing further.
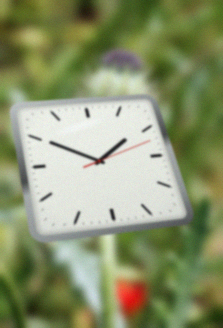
1:50:12
